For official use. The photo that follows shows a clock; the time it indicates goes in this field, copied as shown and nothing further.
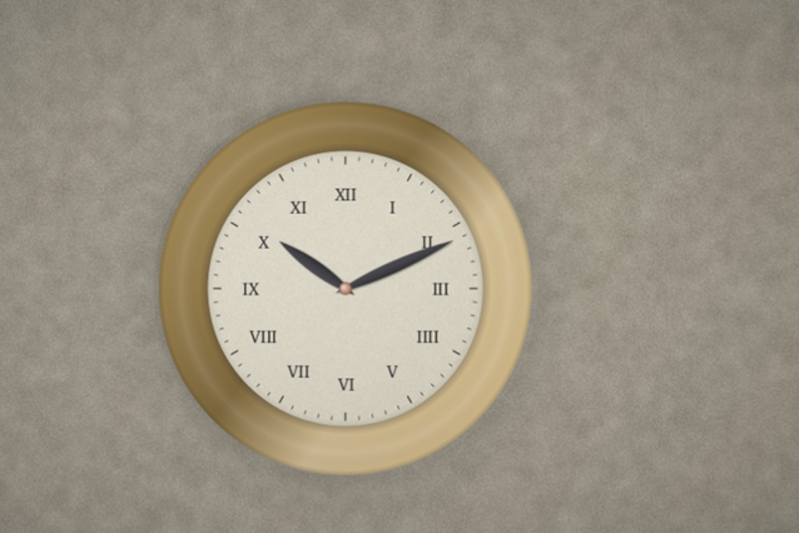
10:11
